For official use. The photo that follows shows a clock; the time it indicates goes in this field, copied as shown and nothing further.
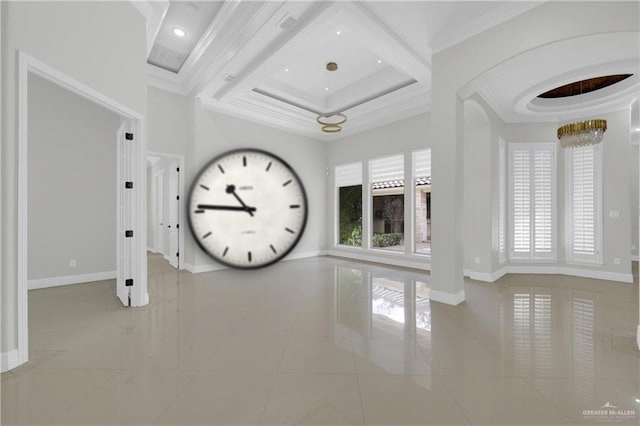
10:46
